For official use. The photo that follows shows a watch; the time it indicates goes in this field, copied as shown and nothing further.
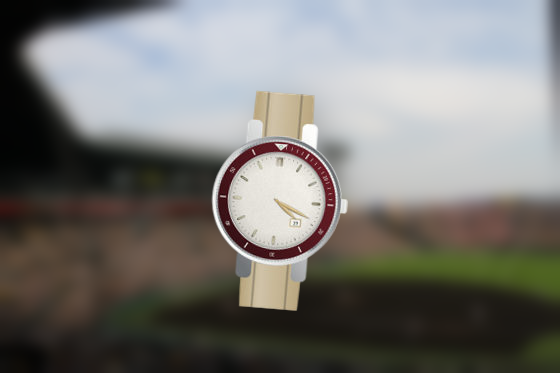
4:19
